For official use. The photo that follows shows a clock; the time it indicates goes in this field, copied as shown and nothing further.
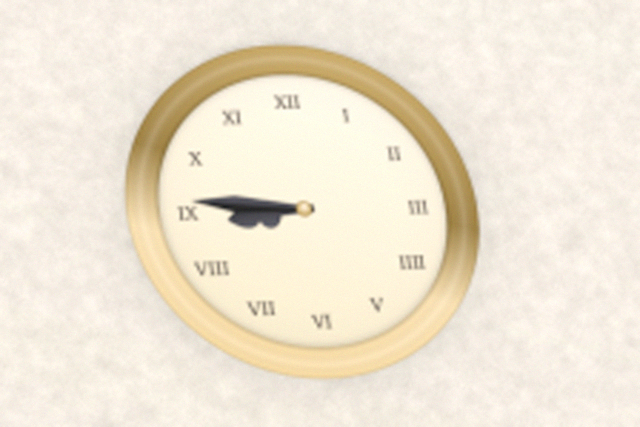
8:46
